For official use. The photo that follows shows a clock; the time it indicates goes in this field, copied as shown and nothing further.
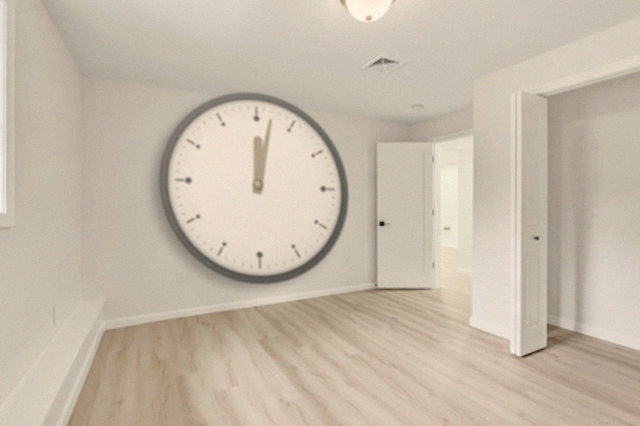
12:02
